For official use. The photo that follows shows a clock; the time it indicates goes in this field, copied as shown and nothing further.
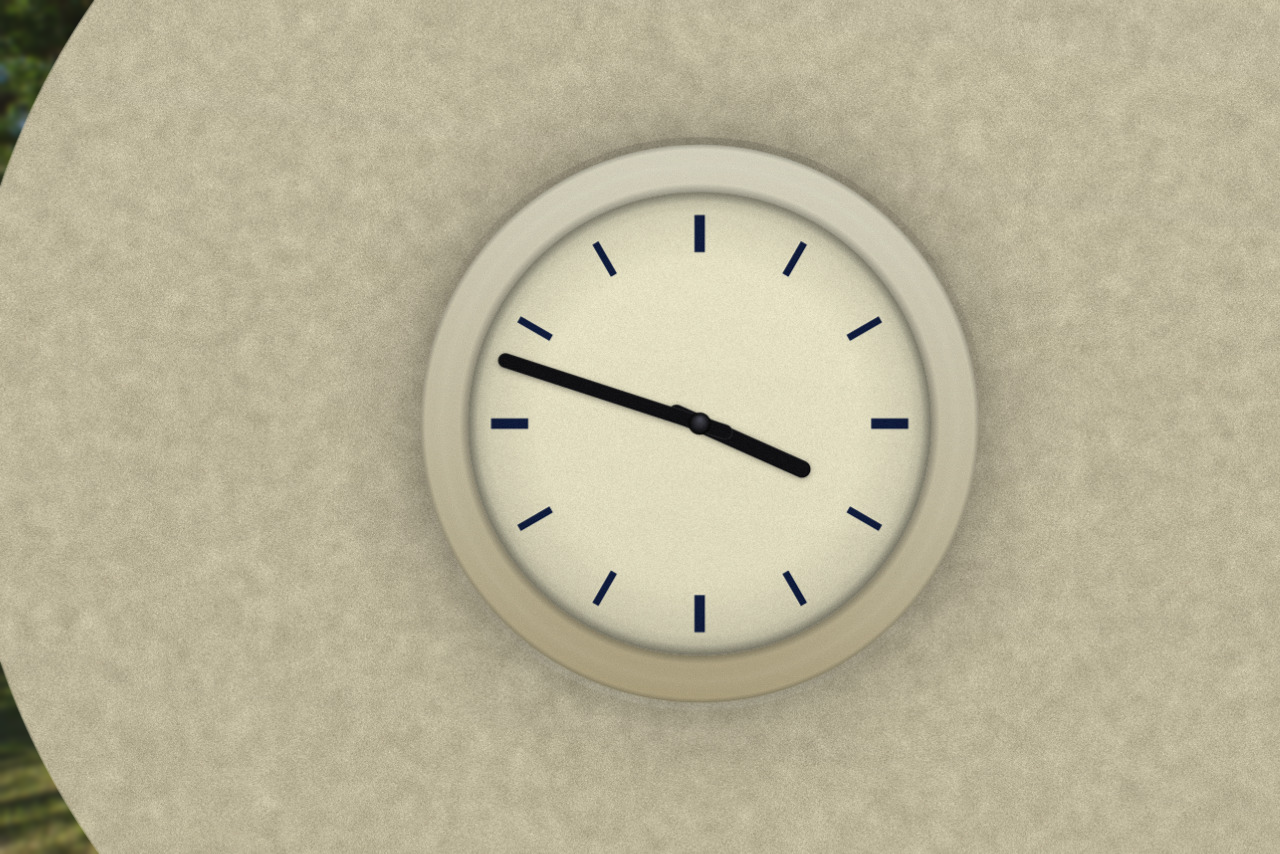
3:48
